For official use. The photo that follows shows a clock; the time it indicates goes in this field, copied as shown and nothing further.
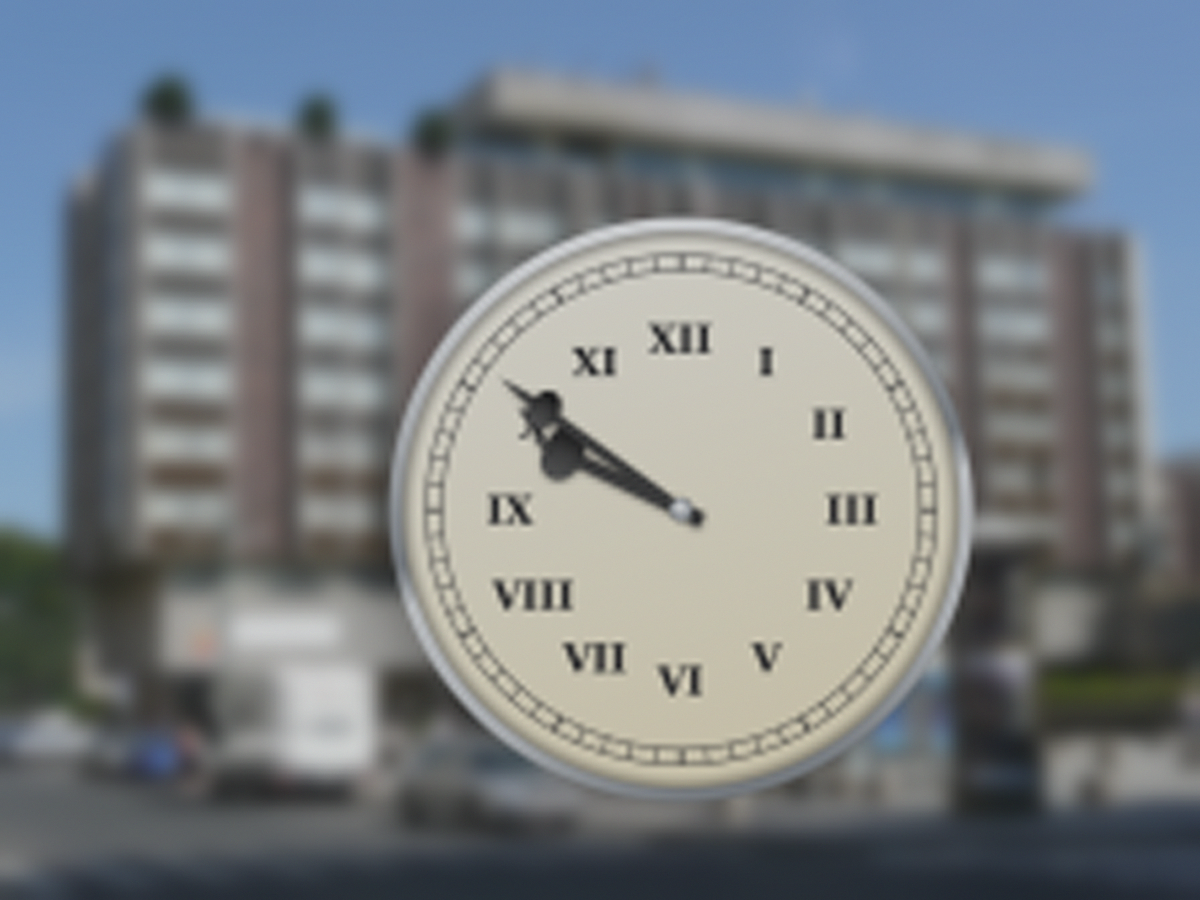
9:51
